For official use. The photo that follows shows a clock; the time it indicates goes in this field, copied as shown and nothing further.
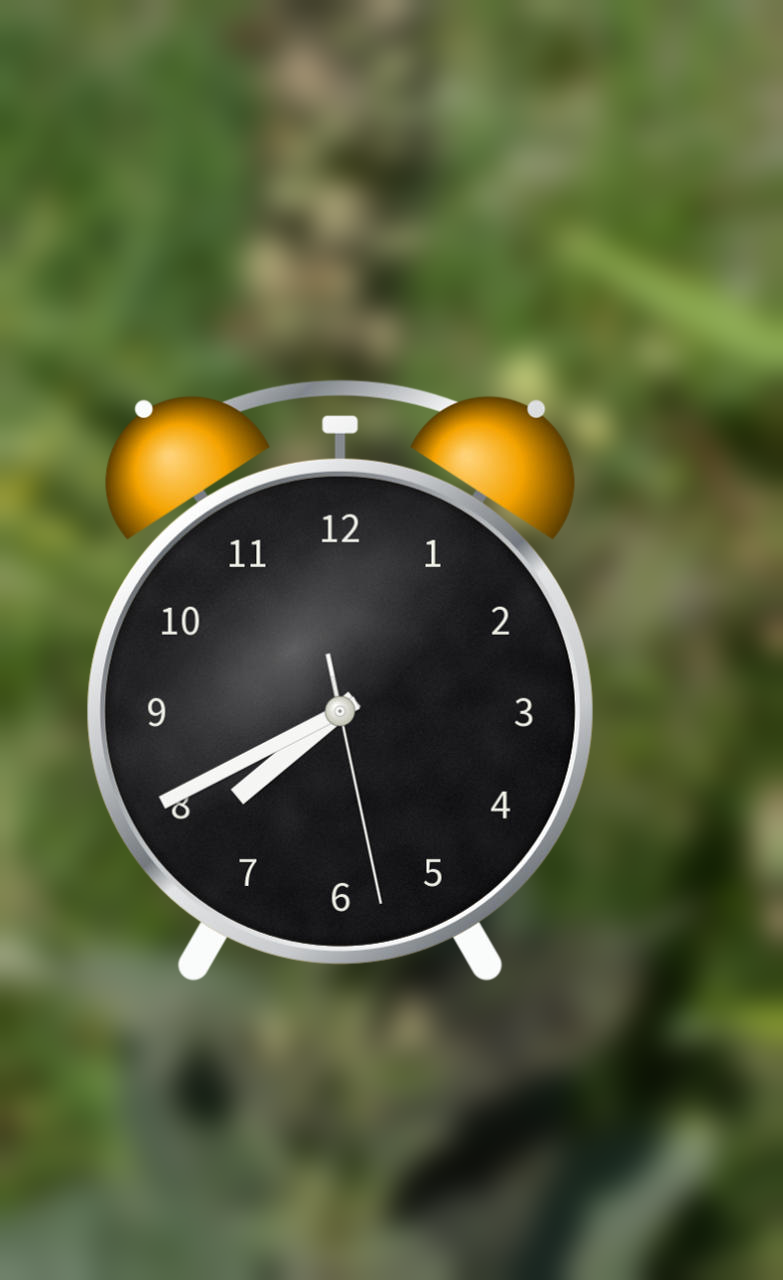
7:40:28
